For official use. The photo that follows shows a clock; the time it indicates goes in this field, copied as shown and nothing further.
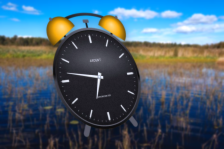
6:47
